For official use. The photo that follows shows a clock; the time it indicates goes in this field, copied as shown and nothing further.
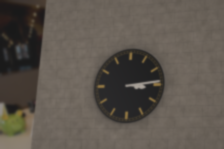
3:14
